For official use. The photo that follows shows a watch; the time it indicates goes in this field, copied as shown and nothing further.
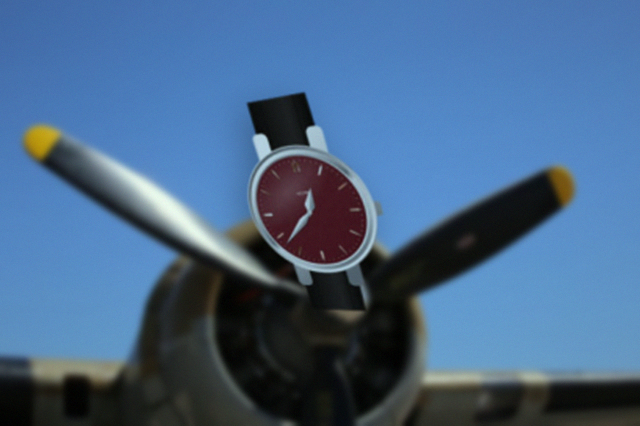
12:38
